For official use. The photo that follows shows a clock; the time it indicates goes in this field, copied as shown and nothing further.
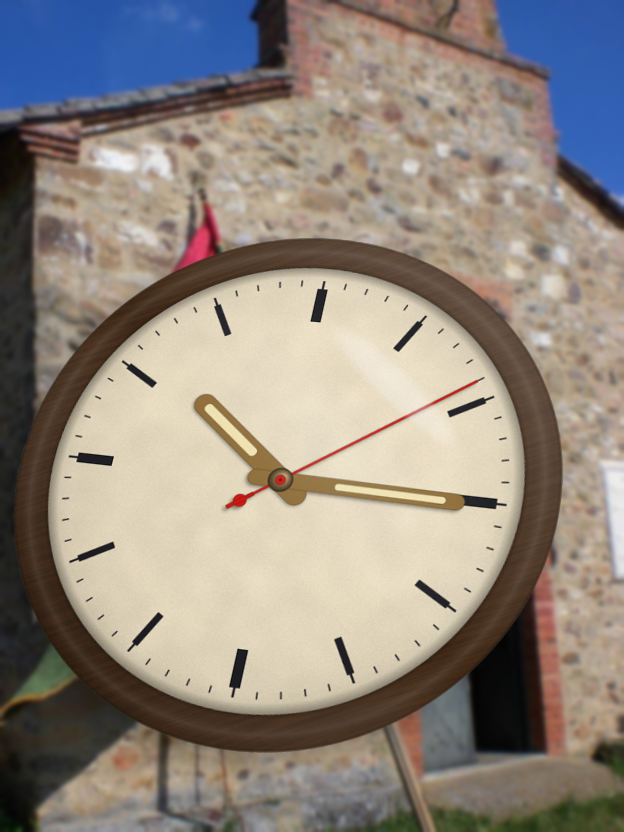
10:15:09
